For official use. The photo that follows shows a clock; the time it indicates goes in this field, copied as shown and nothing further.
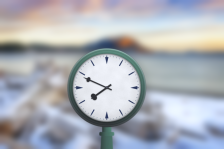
7:49
